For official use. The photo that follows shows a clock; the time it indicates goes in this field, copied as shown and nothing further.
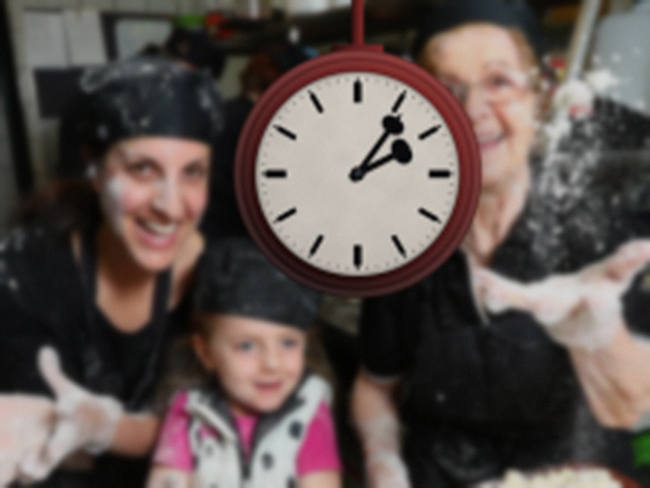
2:06
